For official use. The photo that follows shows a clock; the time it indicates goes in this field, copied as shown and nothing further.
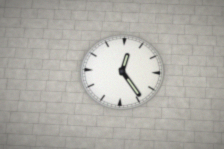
12:24
